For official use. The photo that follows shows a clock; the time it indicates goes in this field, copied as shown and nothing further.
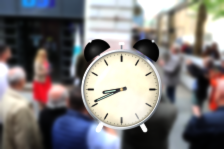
8:41
